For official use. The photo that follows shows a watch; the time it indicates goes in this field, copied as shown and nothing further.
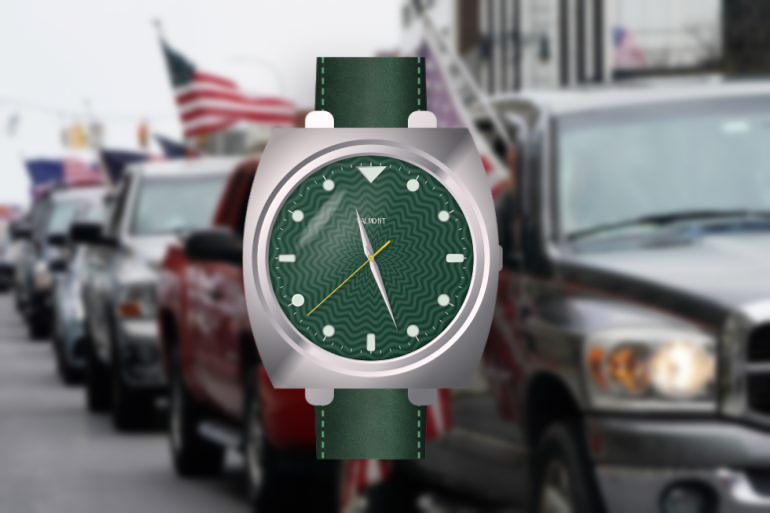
11:26:38
